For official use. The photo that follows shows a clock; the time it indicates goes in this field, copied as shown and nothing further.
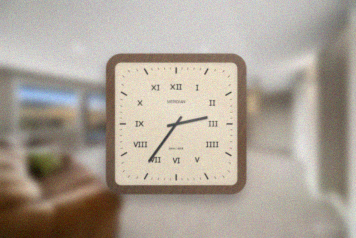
2:36
